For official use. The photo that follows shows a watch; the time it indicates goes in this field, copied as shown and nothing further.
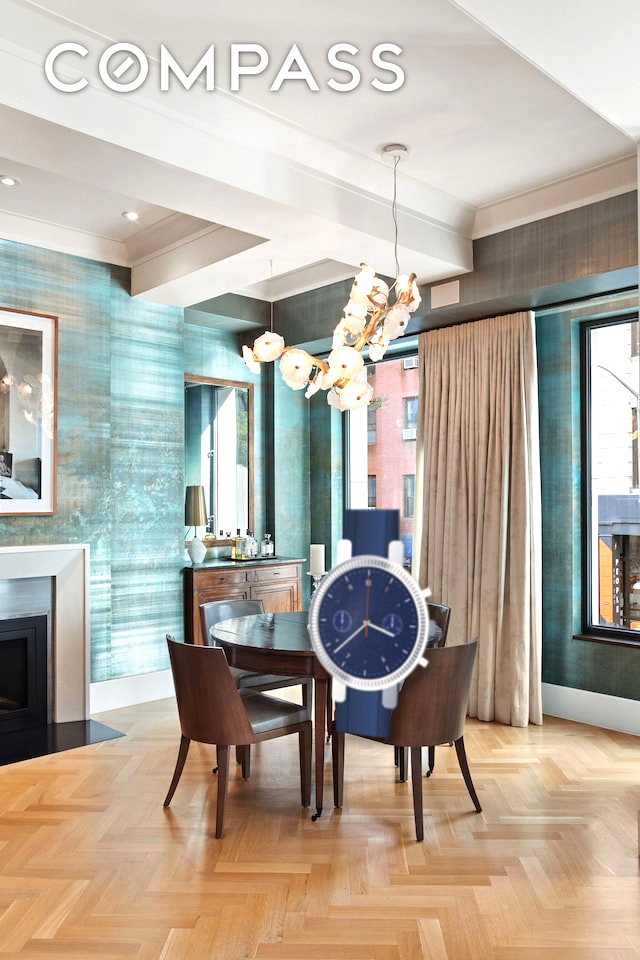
3:38
